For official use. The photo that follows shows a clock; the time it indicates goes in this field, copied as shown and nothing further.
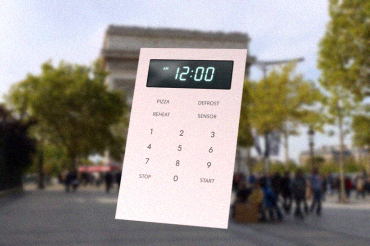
12:00
